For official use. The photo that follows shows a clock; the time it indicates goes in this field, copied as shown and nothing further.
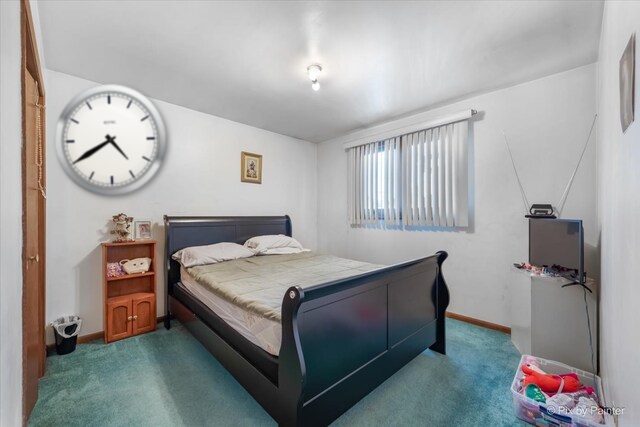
4:40
